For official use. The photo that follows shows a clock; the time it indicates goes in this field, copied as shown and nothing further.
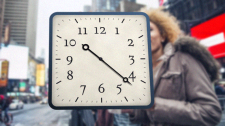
10:22
